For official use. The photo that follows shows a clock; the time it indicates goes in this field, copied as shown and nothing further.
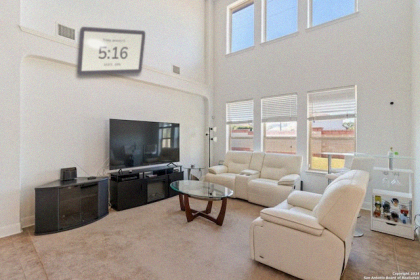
5:16
